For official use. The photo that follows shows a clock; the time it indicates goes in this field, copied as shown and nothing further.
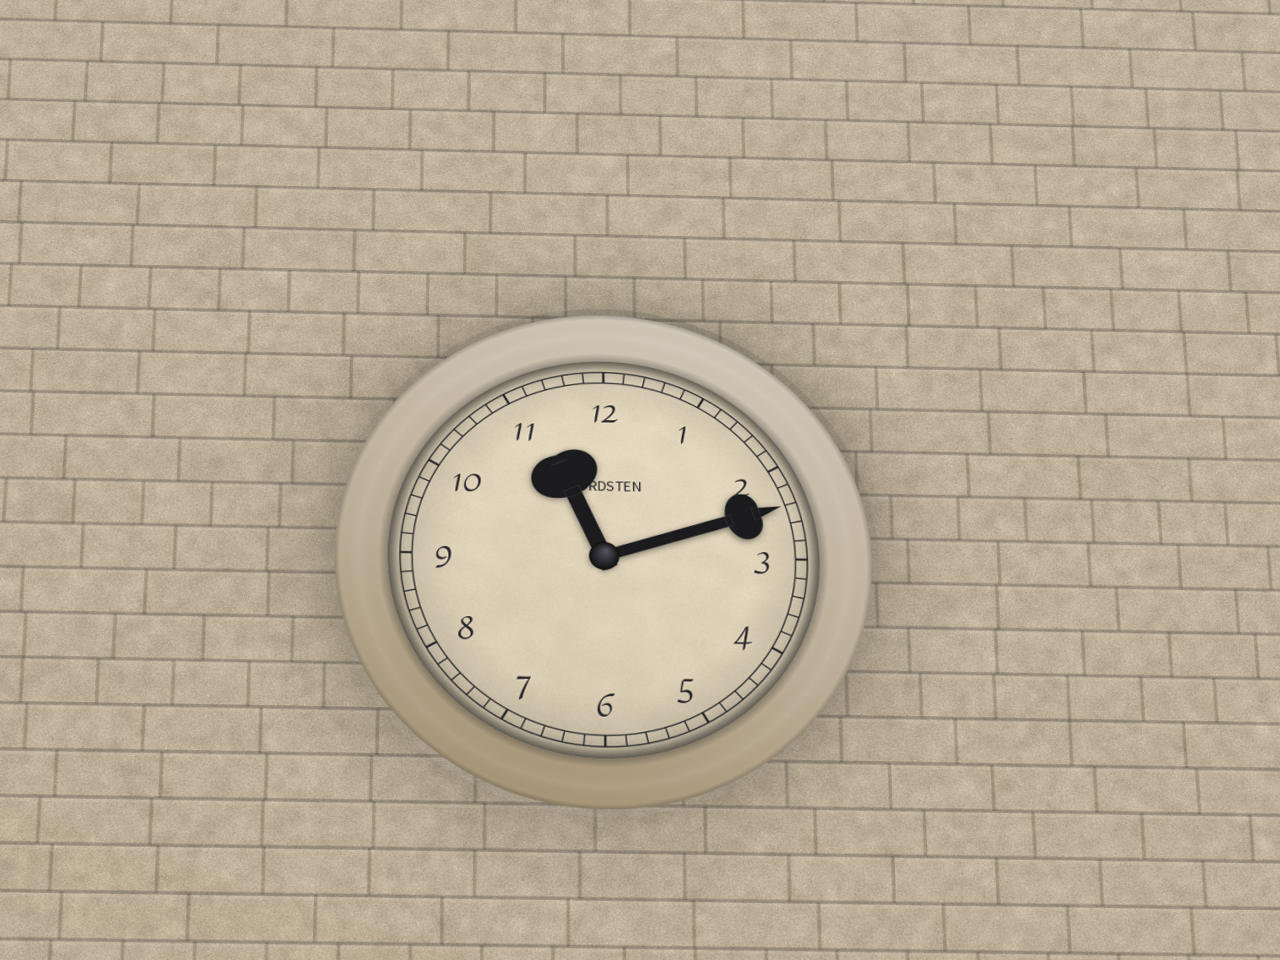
11:12
